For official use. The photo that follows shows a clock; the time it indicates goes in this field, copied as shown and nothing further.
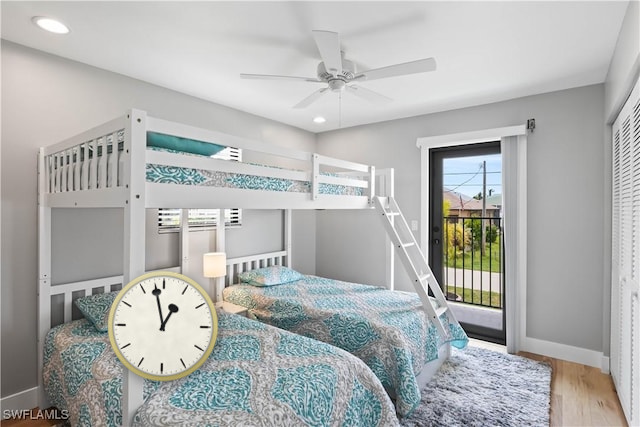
12:58
